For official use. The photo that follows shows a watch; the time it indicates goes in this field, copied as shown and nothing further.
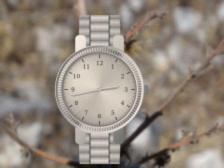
2:43
